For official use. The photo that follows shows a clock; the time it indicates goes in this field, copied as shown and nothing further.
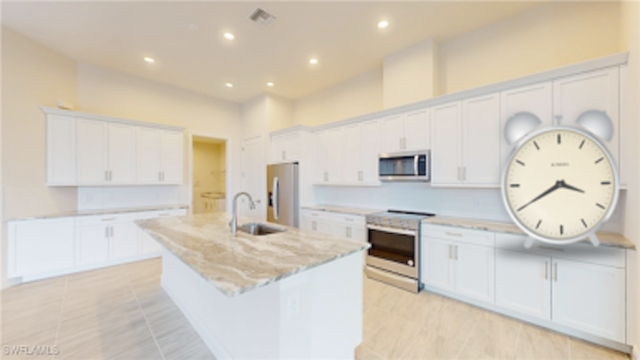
3:40
